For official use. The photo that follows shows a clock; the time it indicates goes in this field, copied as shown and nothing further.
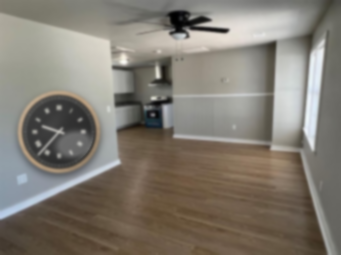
9:37
